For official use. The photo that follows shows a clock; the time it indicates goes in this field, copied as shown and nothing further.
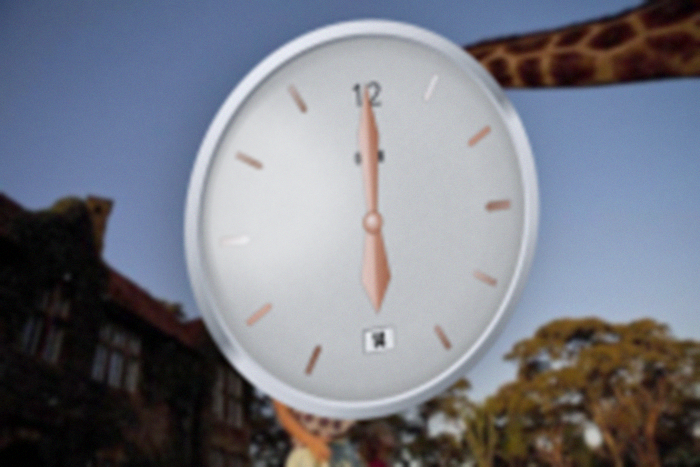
6:00
